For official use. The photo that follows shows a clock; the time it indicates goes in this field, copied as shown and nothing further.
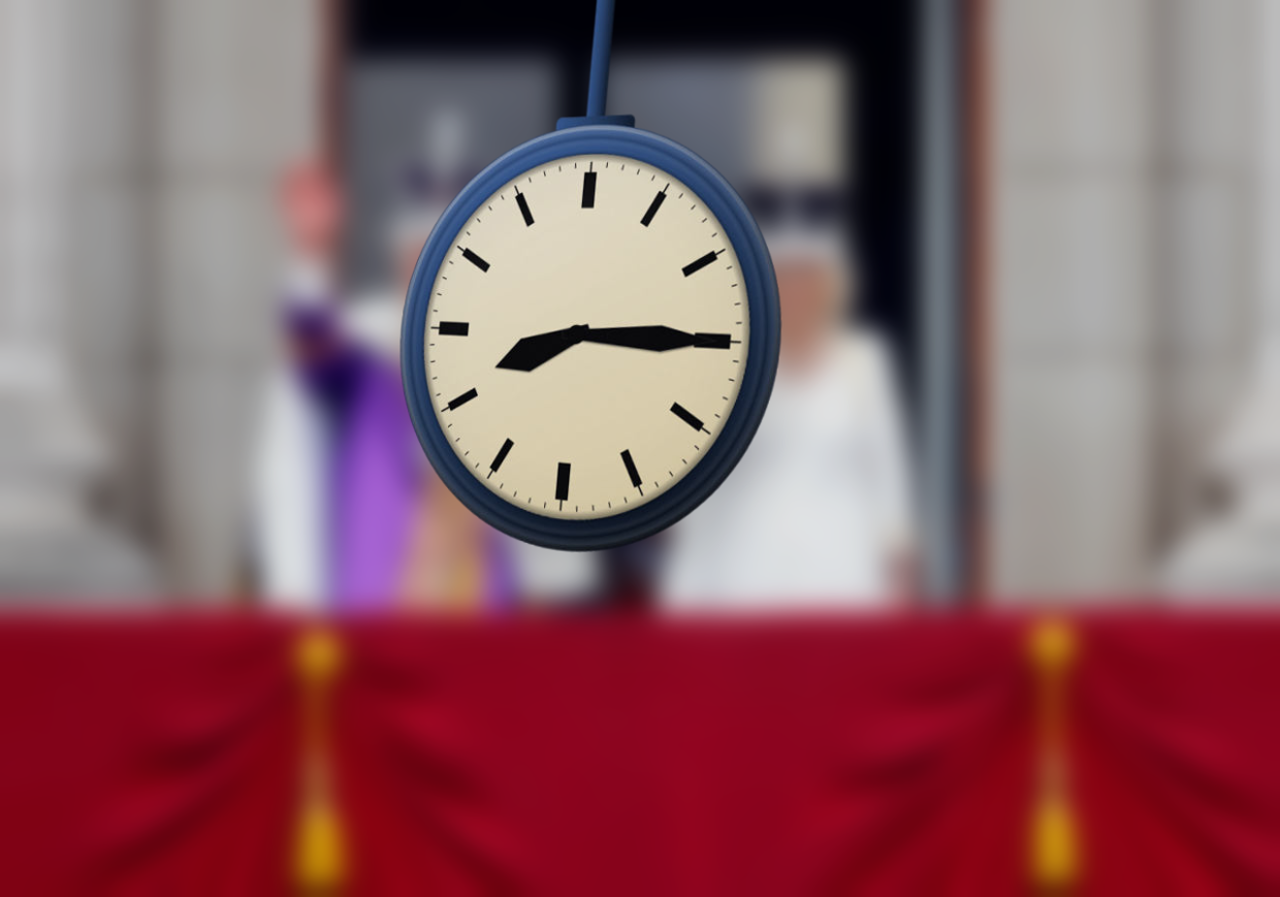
8:15
